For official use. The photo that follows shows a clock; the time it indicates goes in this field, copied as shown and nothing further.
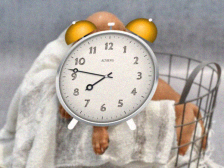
7:47
